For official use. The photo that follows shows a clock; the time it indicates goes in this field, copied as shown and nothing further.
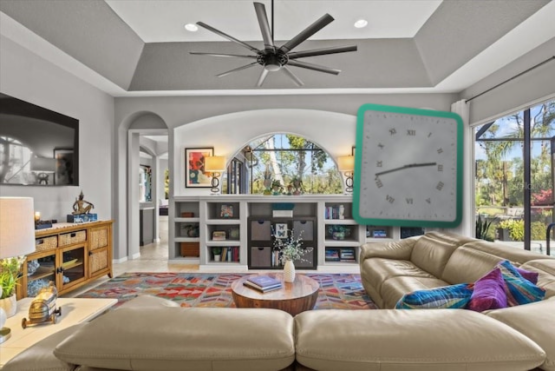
2:42
